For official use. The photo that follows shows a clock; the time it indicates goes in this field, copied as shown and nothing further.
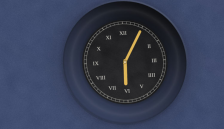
6:05
